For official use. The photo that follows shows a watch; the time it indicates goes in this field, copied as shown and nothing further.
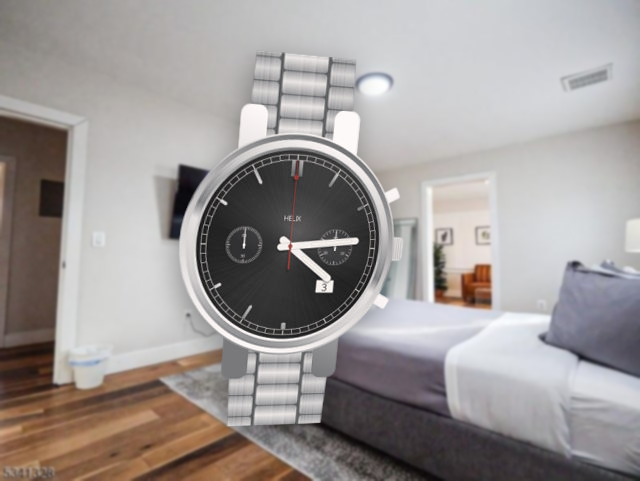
4:14
